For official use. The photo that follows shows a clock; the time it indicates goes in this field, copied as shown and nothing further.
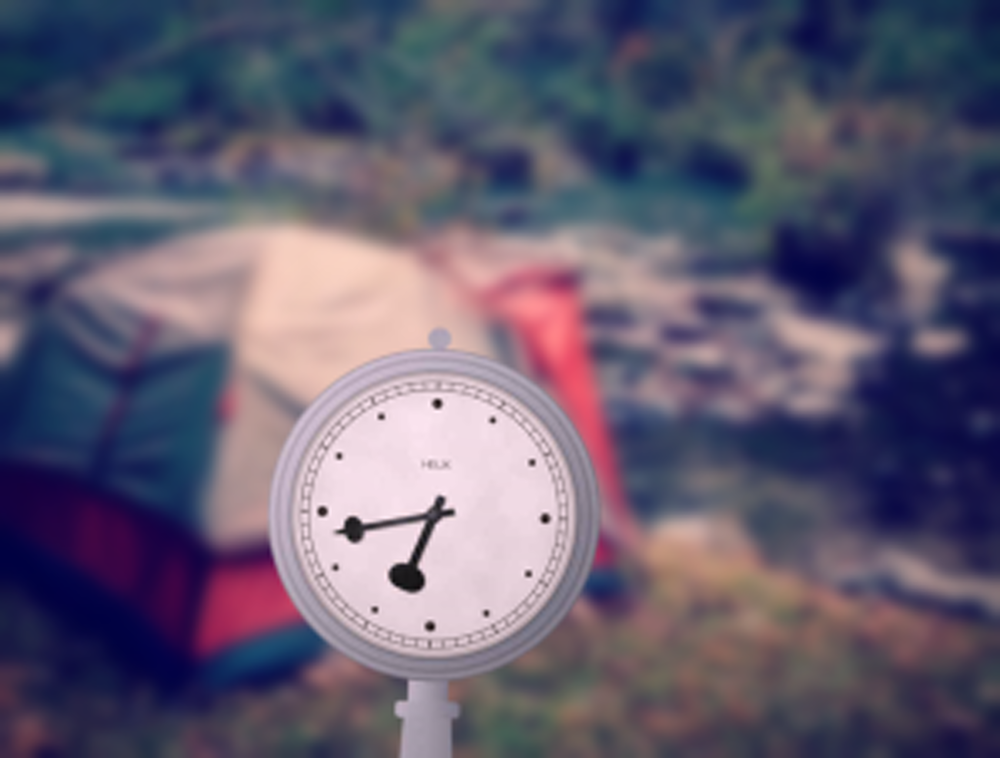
6:43
